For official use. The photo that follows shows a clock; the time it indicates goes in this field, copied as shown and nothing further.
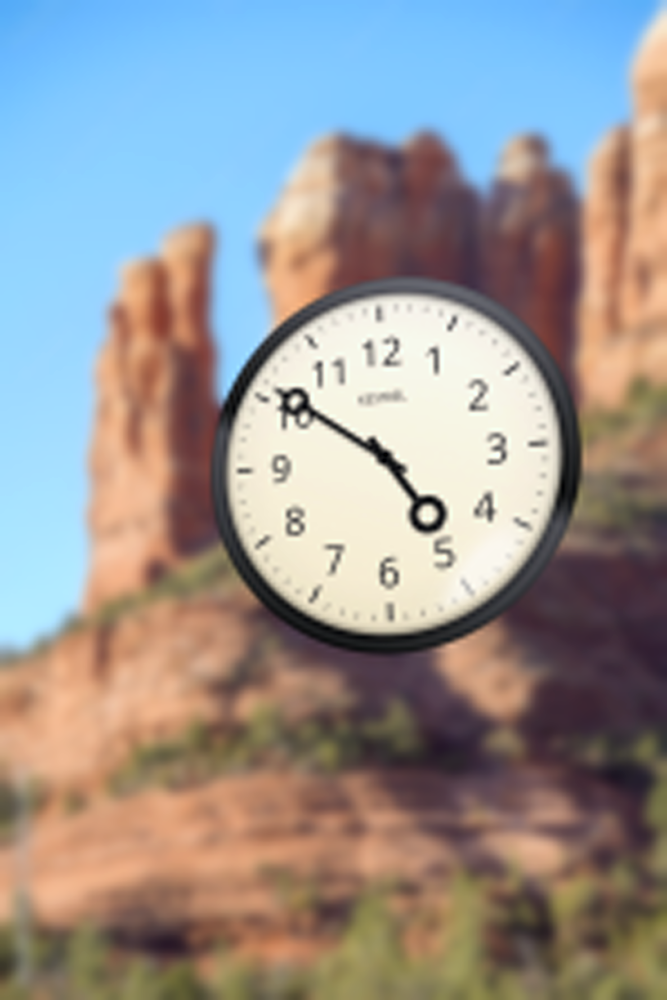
4:51
